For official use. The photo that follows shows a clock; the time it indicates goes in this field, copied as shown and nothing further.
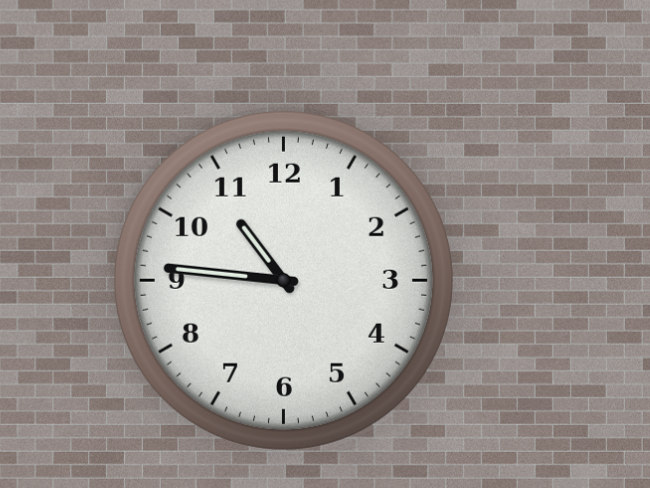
10:46
